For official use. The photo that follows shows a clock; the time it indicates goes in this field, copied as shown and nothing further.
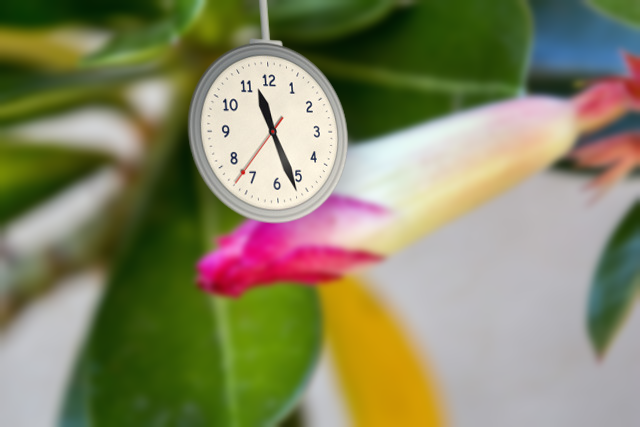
11:26:37
